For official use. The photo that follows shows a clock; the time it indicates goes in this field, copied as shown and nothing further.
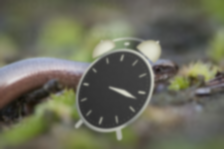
3:17
